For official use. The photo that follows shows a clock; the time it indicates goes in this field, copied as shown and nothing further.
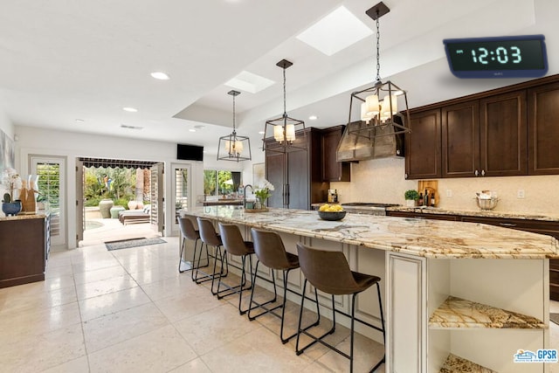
12:03
